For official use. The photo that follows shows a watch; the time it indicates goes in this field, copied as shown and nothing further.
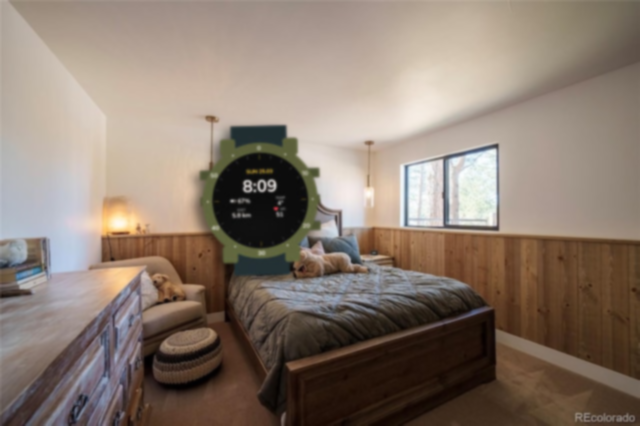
8:09
